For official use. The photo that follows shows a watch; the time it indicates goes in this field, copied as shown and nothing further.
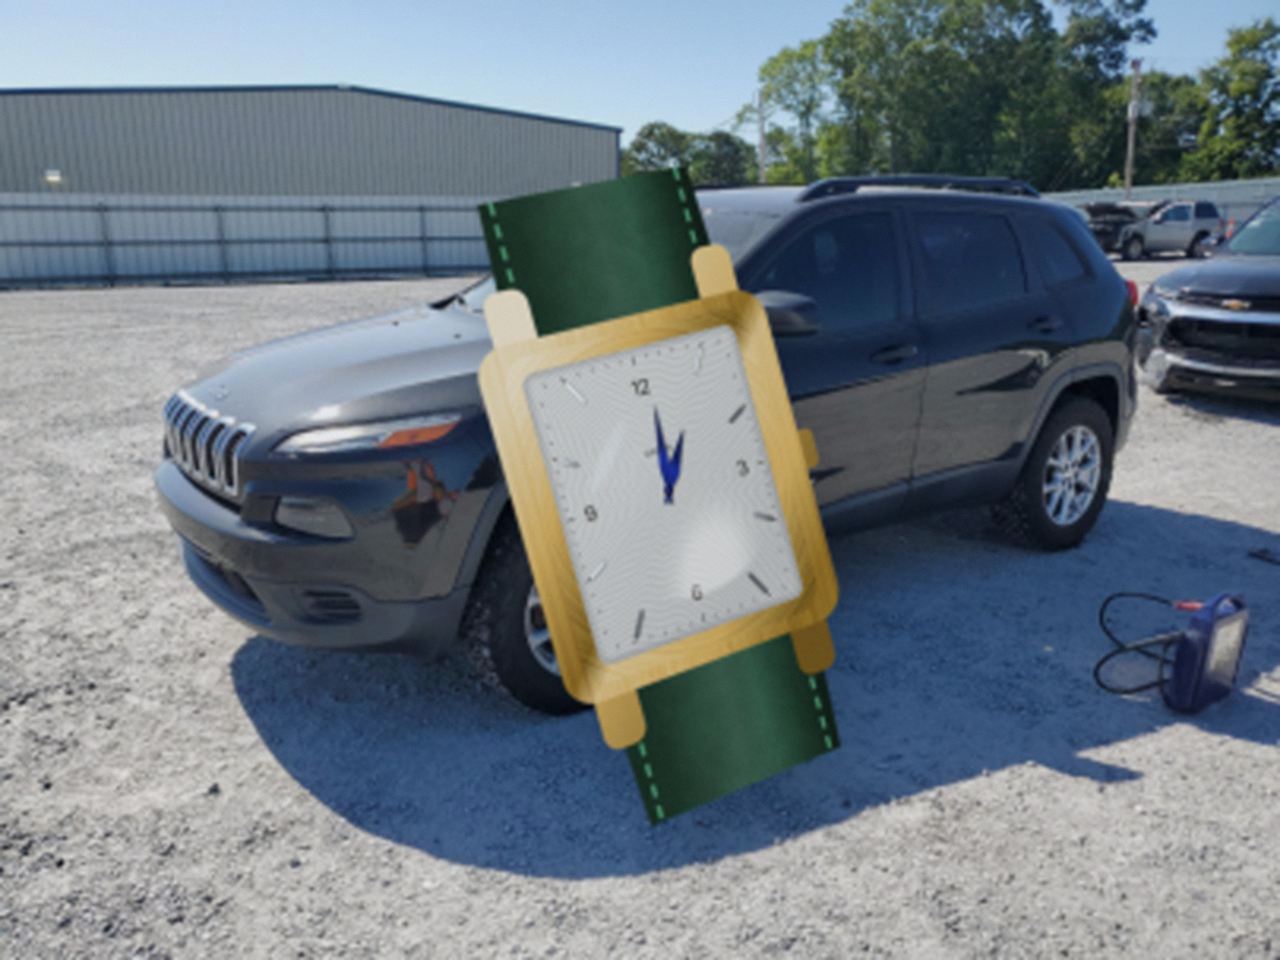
1:01
